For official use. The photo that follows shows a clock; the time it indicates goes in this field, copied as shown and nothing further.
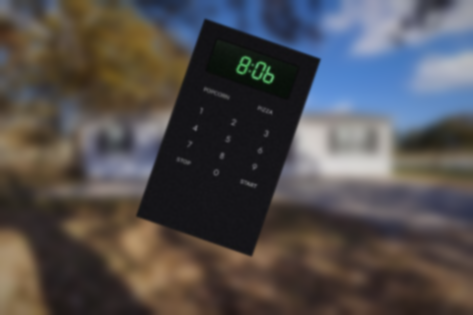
8:06
